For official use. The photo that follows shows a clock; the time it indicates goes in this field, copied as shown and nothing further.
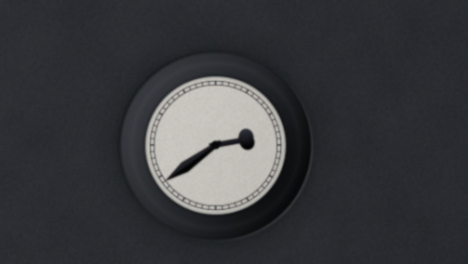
2:39
